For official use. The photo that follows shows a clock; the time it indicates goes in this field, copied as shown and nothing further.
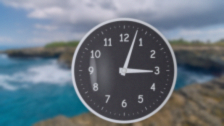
3:03
